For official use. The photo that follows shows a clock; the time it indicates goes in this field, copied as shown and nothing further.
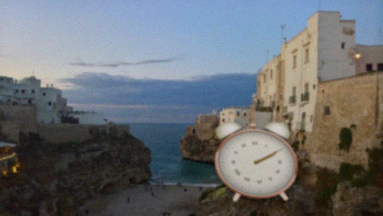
2:10
